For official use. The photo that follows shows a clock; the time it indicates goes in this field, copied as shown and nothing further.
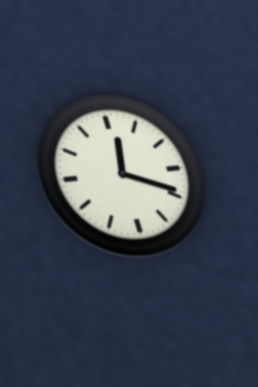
12:19
